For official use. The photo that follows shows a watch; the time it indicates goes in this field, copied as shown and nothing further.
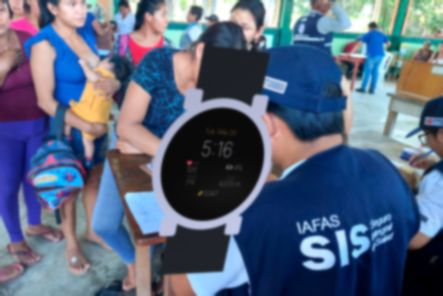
5:16
